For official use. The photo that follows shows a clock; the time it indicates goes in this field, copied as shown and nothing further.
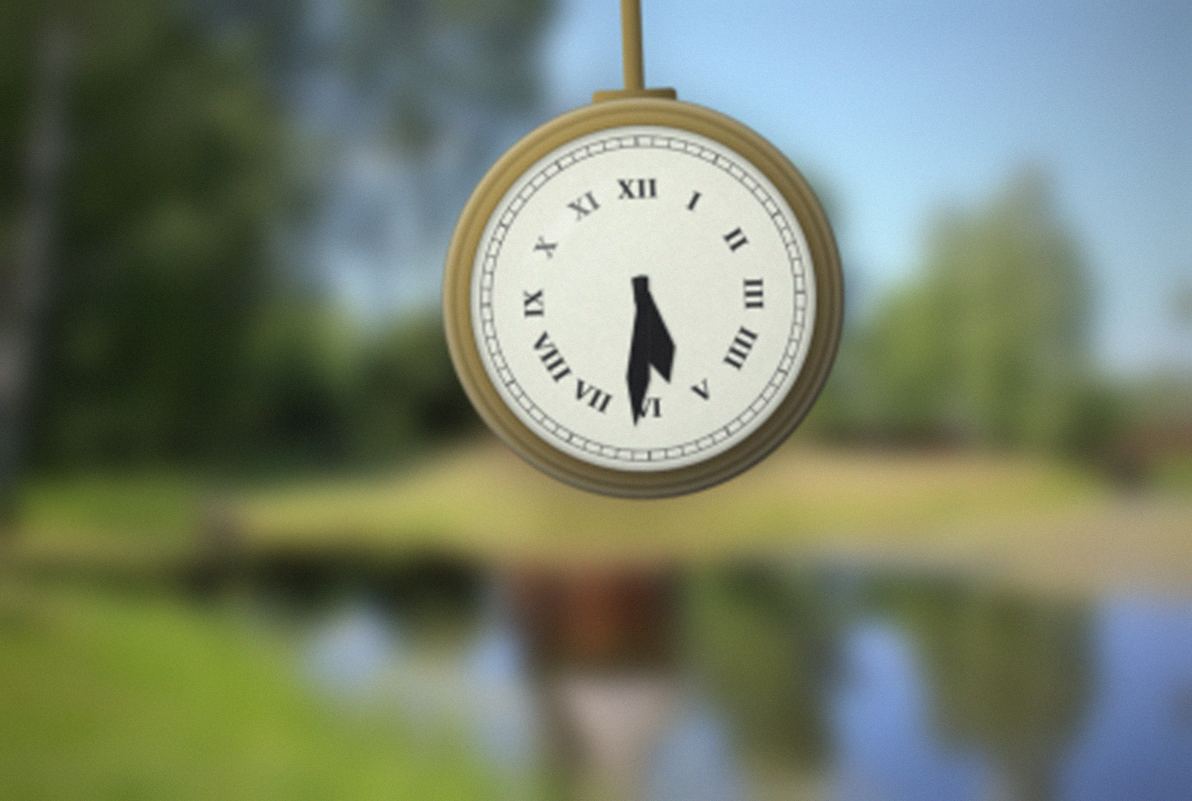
5:31
